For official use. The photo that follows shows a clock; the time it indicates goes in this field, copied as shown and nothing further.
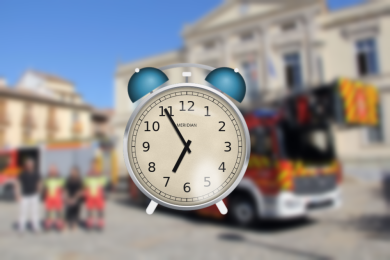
6:55
